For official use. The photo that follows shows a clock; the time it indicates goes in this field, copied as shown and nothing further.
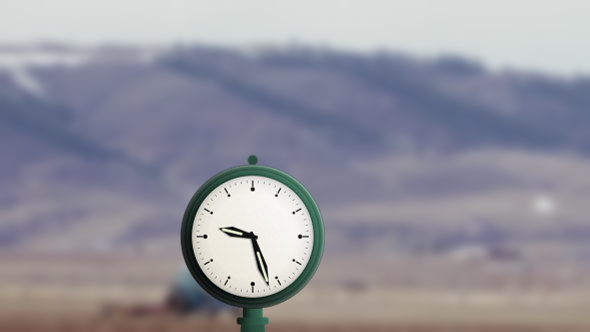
9:27
